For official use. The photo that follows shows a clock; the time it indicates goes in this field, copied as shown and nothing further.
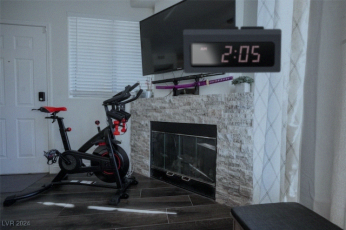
2:05
